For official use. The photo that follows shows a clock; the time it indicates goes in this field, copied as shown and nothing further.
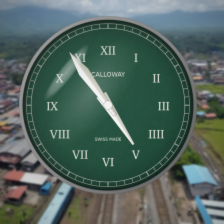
4:54
